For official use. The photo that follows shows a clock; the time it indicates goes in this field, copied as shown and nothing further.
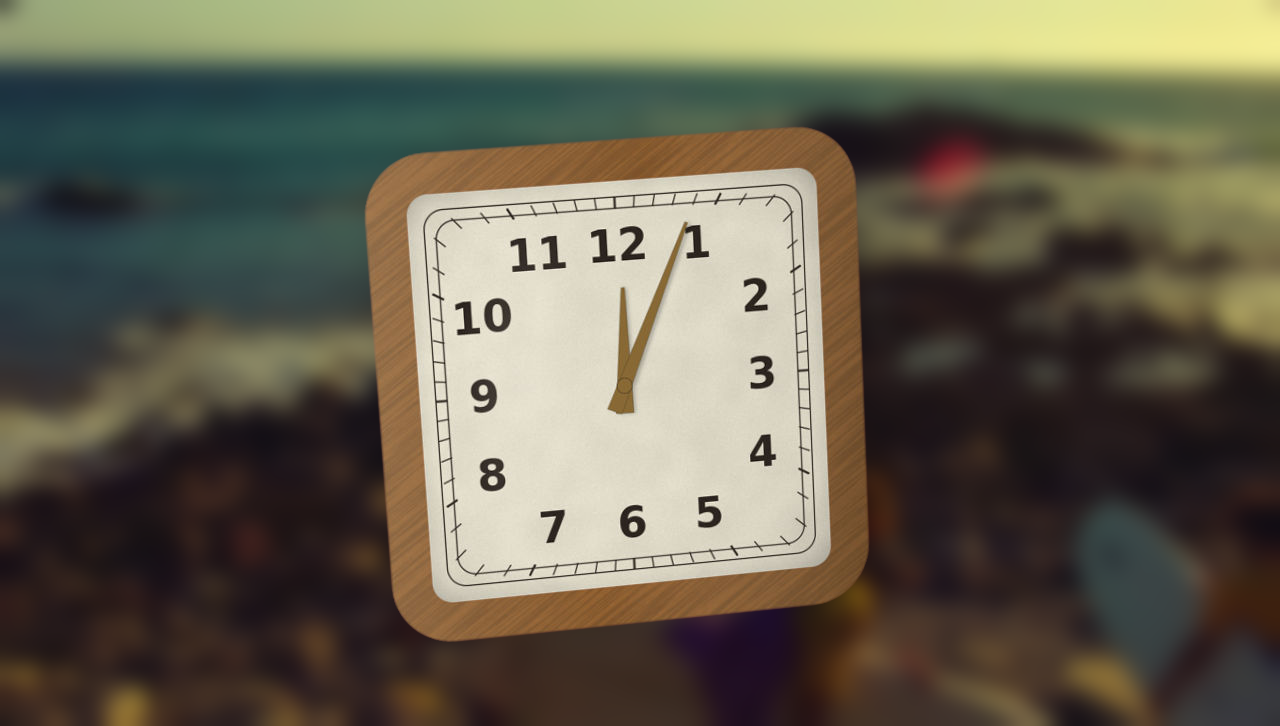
12:04
